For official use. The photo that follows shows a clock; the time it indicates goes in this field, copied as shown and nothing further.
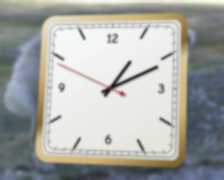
1:10:49
